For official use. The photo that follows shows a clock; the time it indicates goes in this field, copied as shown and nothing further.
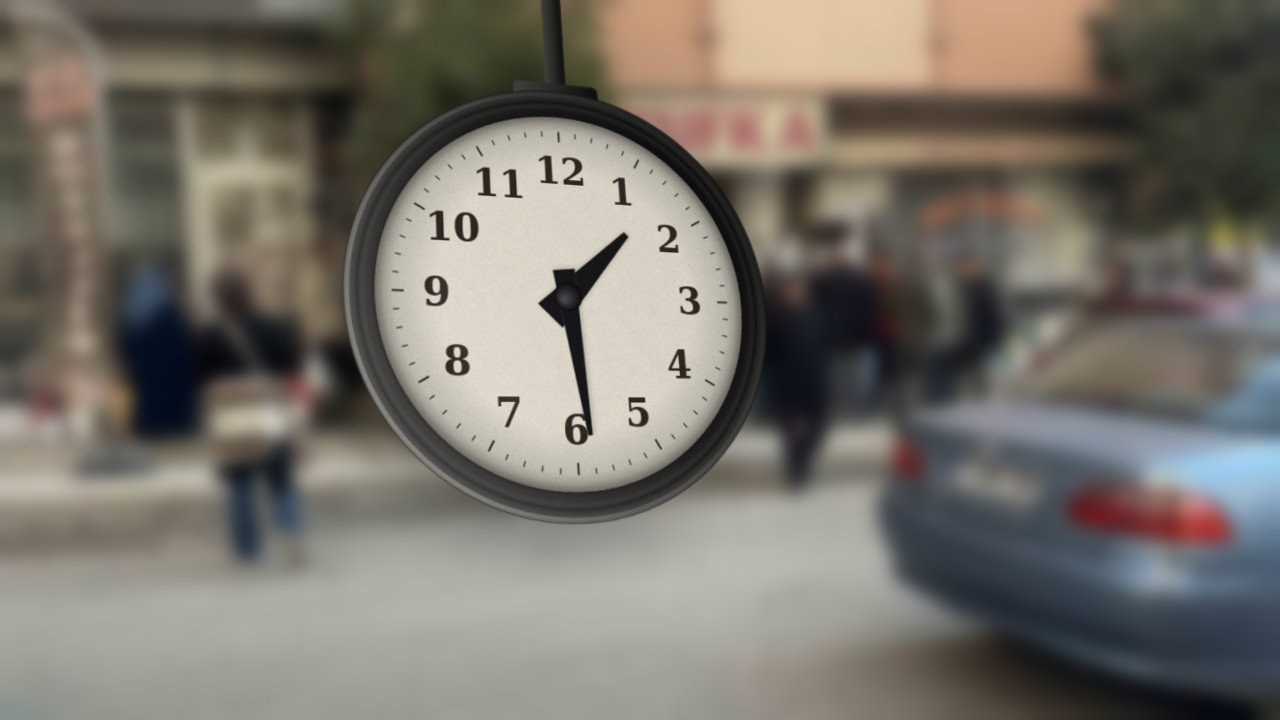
1:29
